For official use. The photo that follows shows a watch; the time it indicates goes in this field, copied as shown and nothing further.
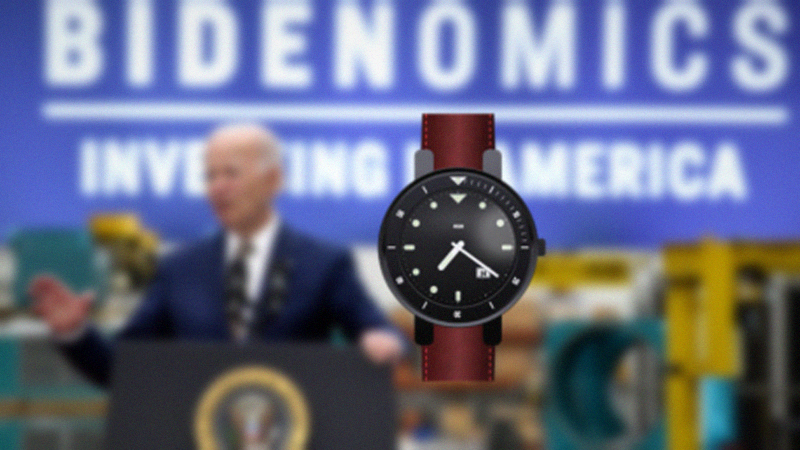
7:21
